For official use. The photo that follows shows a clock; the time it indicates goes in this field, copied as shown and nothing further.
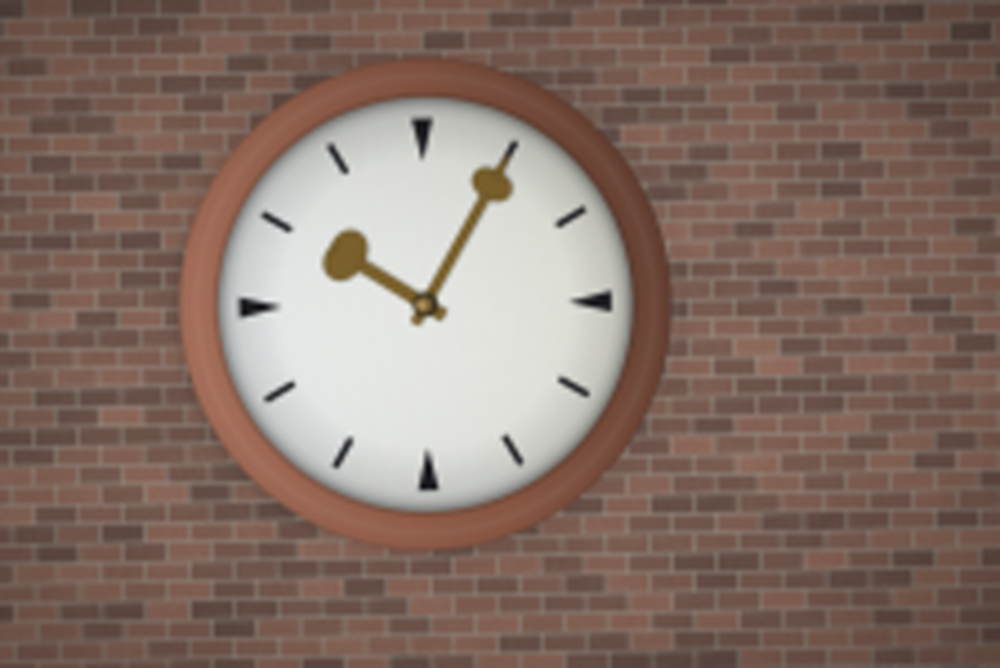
10:05
